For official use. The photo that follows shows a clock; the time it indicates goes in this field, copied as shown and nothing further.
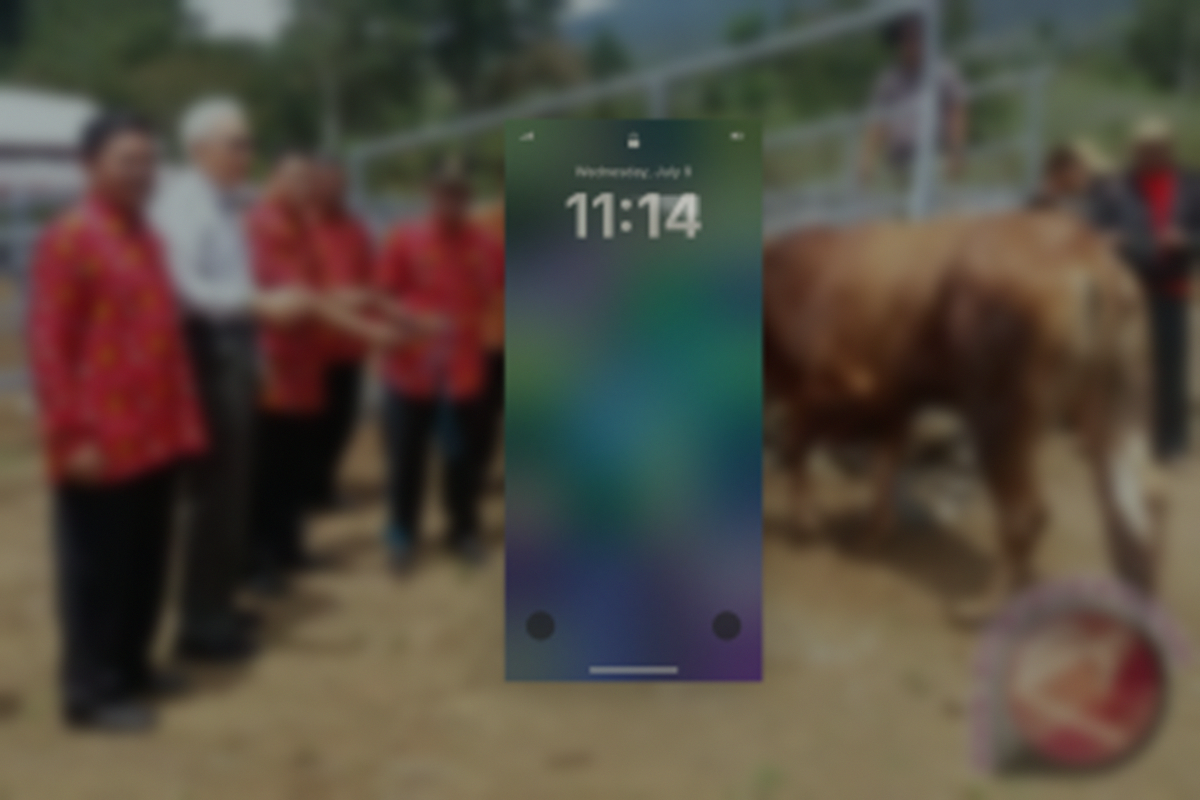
11:14
